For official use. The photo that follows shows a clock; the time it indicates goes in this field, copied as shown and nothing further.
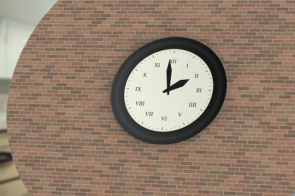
1:59
